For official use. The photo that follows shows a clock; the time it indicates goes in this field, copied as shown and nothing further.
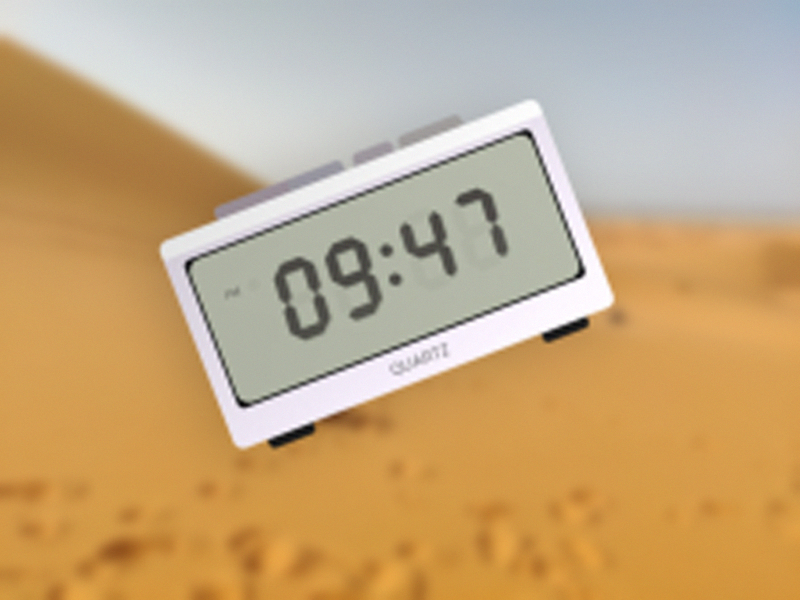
9:47
